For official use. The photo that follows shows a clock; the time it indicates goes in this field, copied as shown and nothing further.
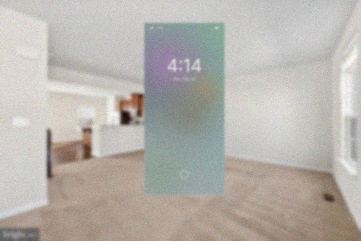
4:14
